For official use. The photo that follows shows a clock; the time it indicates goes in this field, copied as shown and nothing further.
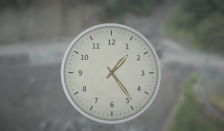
1:24
